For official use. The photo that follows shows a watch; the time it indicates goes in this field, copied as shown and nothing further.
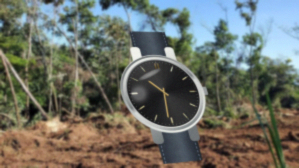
10:31
